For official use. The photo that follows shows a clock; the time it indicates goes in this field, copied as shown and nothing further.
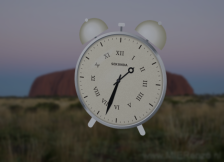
1:33
